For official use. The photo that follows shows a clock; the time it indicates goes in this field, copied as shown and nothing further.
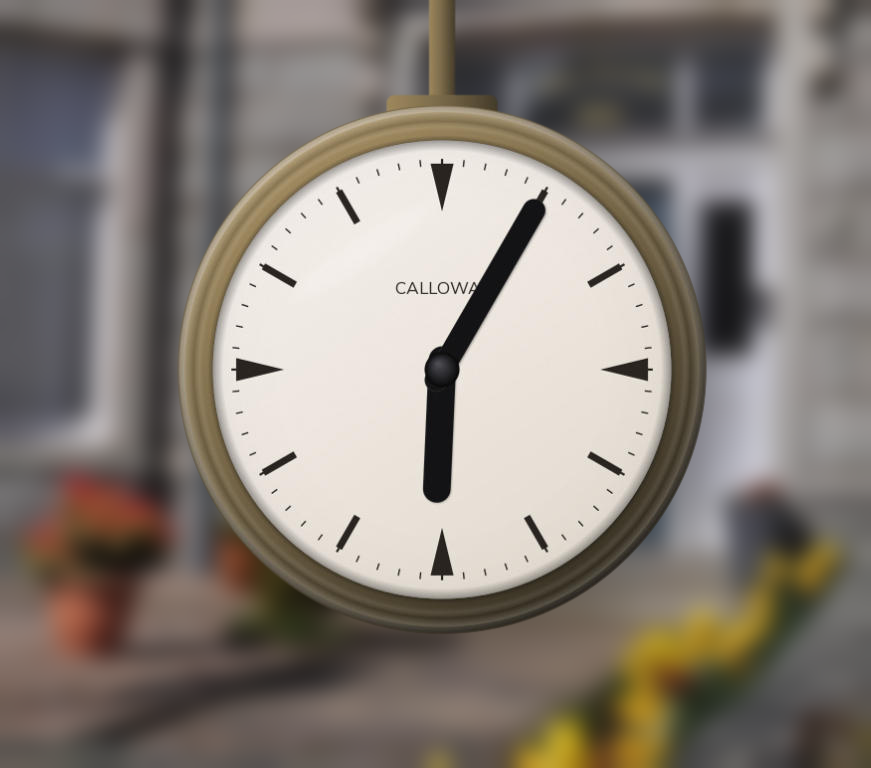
6:05
